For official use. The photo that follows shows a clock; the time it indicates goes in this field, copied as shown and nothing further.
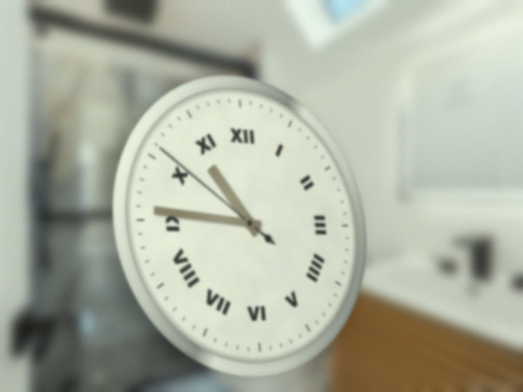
10:45:51
